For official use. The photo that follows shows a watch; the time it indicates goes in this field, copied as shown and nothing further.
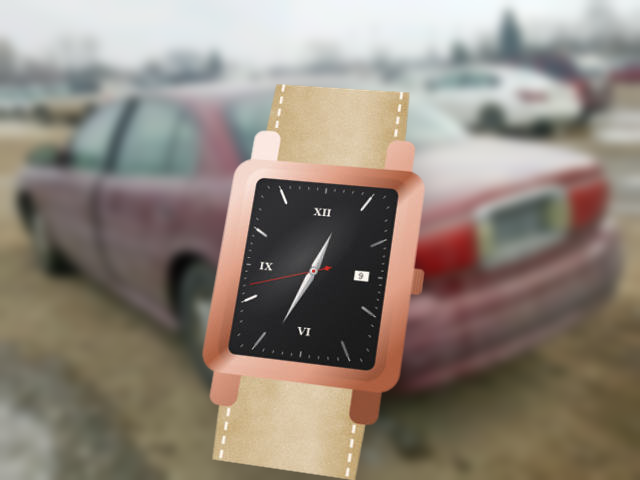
12:33:42
